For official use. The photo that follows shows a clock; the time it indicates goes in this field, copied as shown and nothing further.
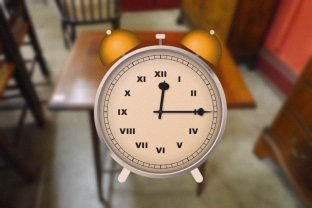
12:15
